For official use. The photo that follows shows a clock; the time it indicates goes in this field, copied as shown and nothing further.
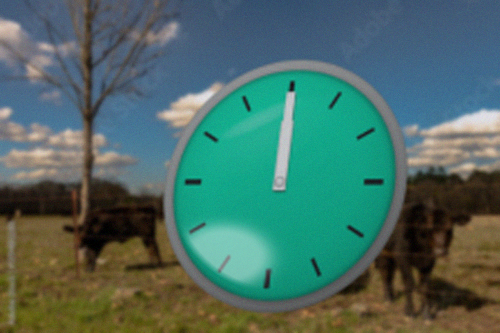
12:00
